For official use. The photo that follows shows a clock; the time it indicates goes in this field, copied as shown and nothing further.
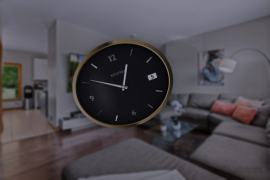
12:51
